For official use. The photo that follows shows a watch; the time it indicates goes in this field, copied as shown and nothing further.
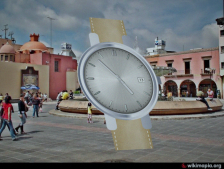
4:53
